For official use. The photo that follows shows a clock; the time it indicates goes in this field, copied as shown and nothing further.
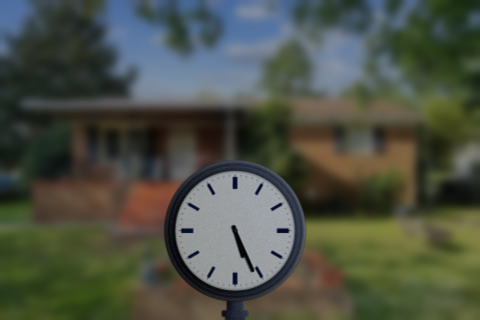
5:26
